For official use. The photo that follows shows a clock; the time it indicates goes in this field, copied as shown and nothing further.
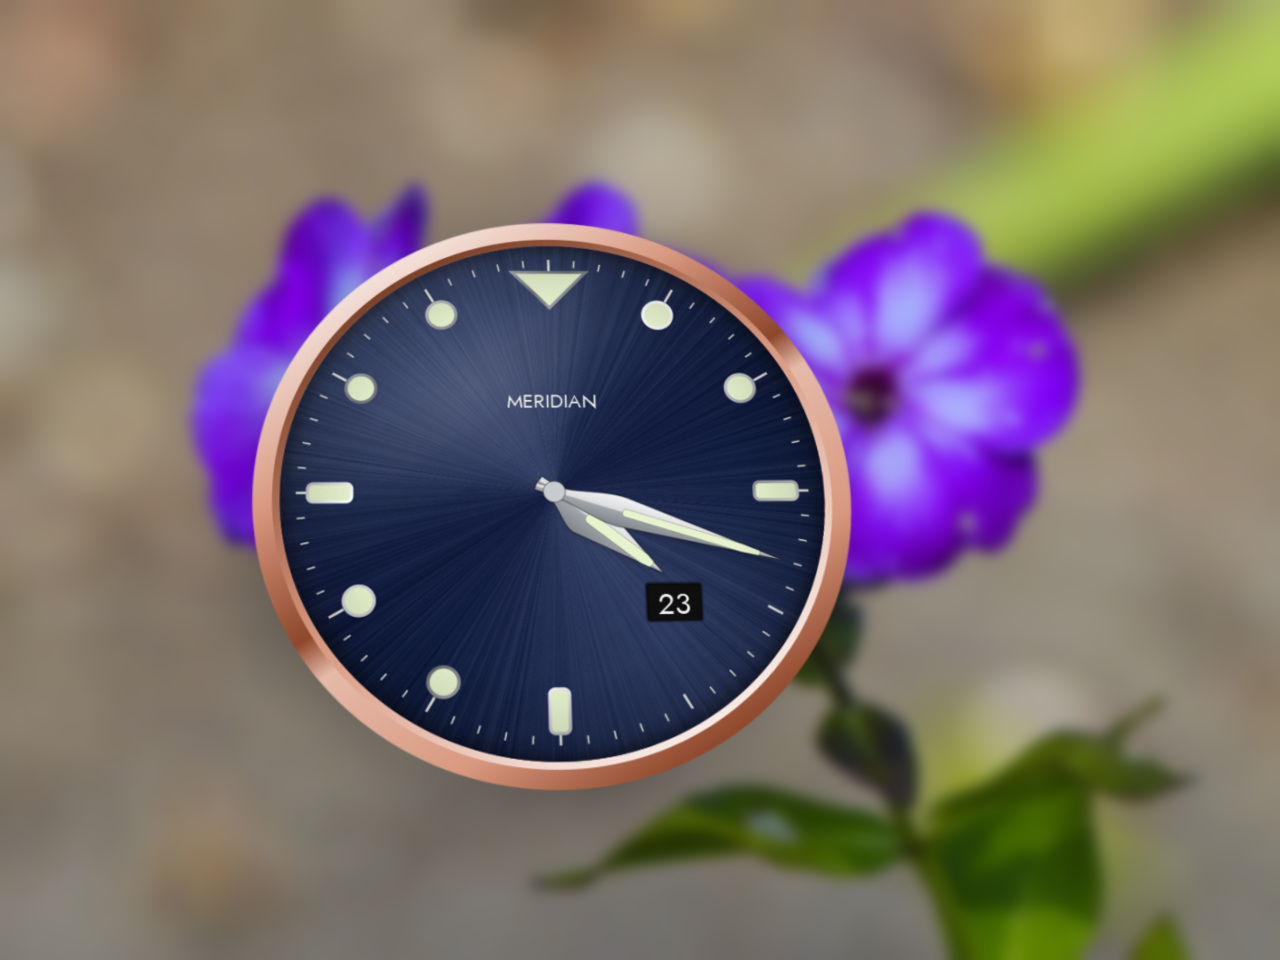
4:18
